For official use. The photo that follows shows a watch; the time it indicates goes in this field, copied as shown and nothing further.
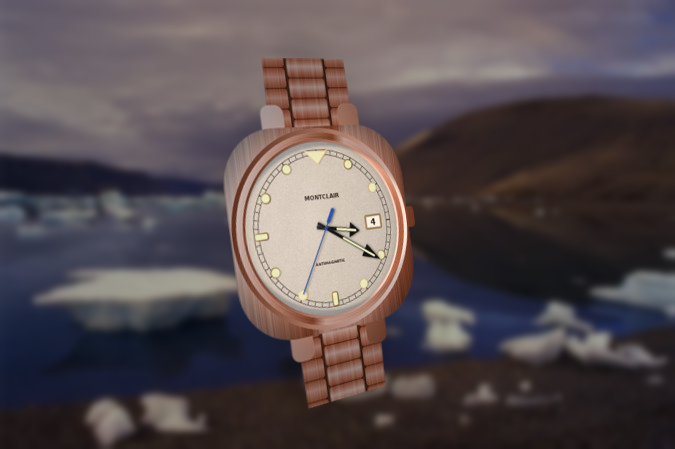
3:20:35
